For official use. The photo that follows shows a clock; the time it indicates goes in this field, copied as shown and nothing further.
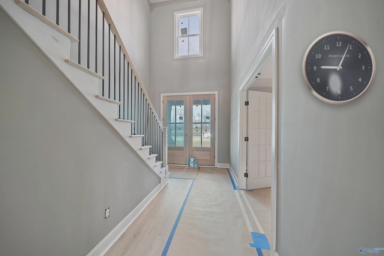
9:04
